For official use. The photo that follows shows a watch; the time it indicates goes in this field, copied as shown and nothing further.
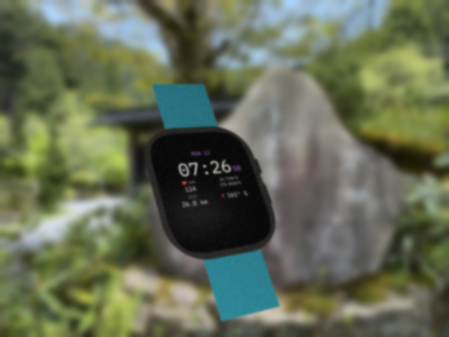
7:26
